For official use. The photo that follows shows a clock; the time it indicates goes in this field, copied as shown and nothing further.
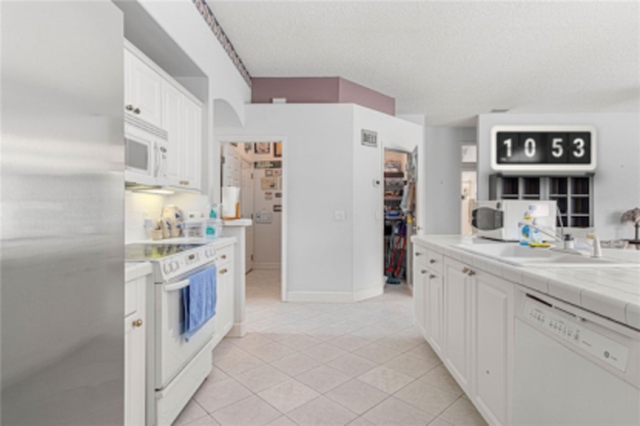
10:53
